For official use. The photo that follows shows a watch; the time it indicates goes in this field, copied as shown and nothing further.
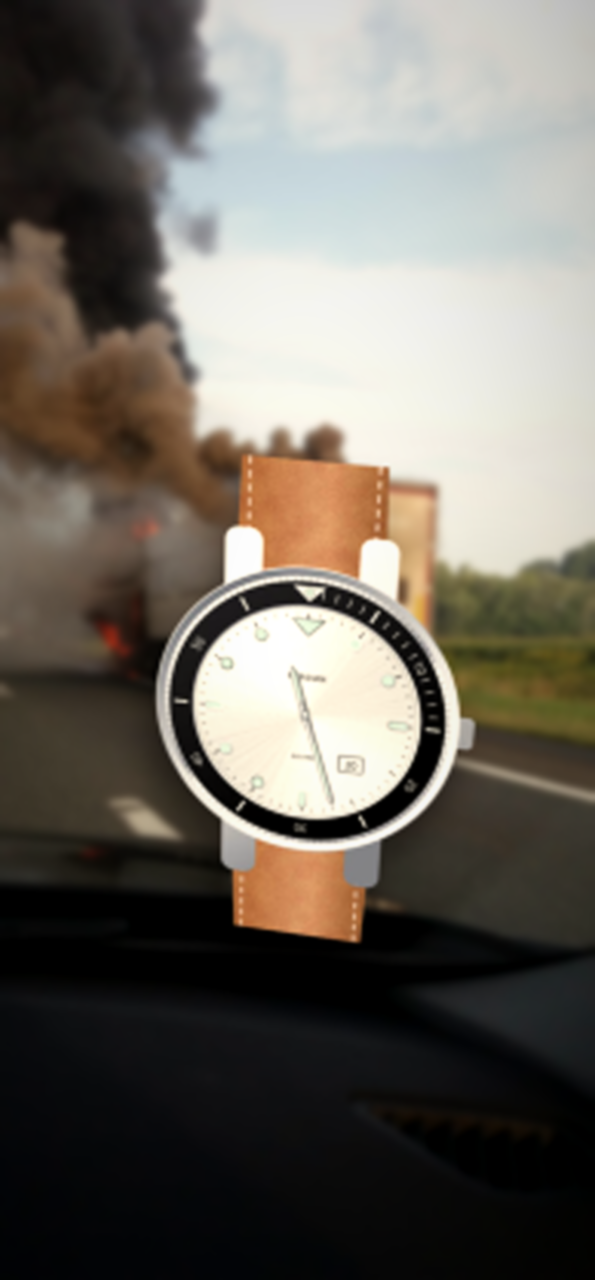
11:27
